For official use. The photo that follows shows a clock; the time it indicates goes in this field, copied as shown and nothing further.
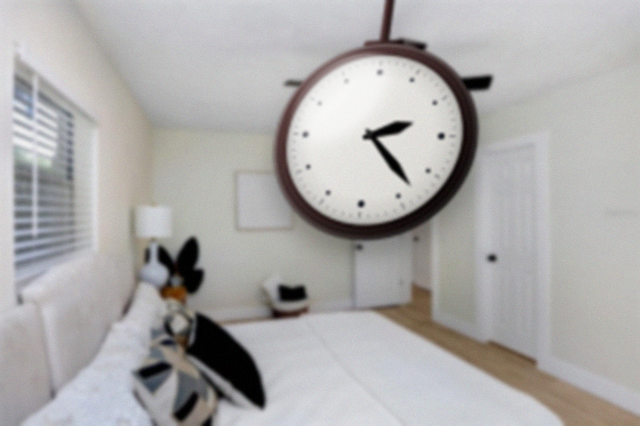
2:23
